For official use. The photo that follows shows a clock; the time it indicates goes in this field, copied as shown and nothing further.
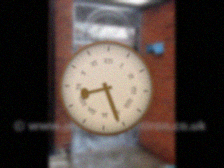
8:26
